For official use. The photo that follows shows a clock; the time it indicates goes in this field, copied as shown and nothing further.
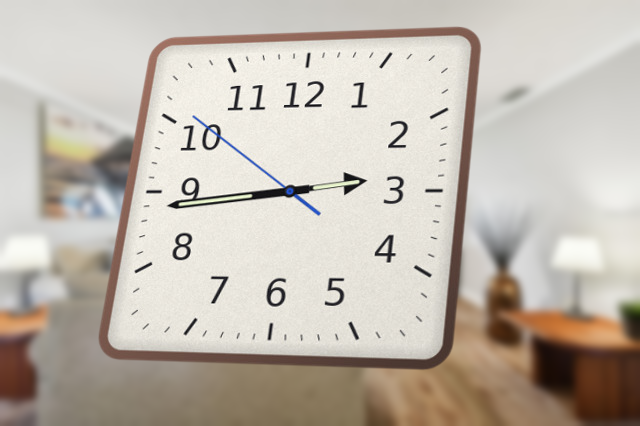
2:43:51
